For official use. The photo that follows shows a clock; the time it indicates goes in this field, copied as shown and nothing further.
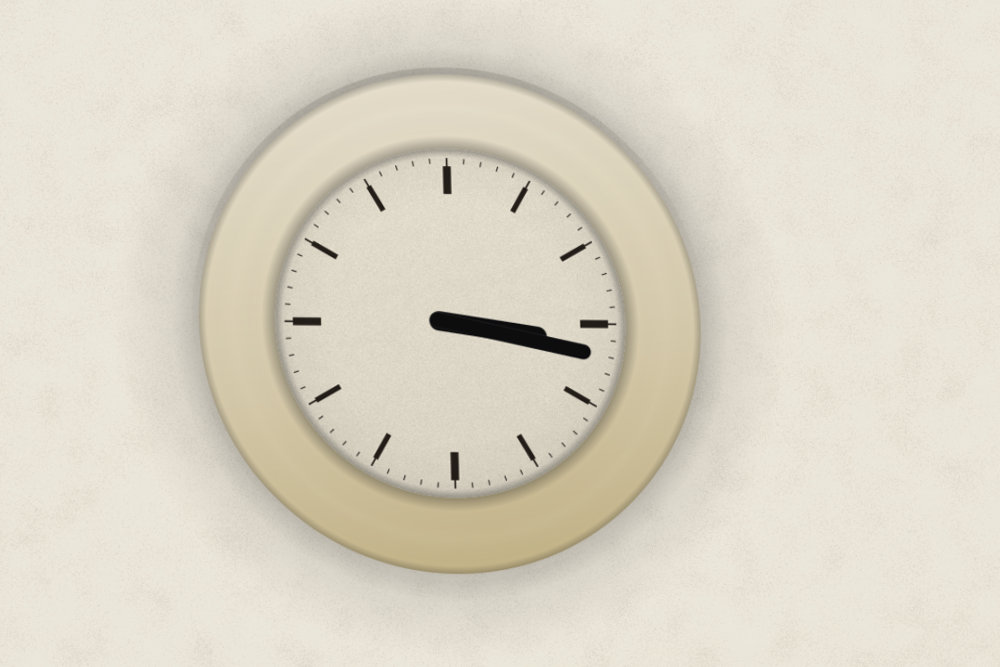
3:17
